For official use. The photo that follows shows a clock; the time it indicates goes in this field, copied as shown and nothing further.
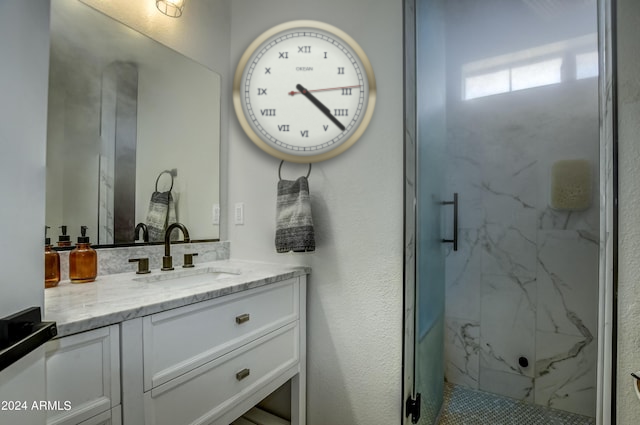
4:22:14
